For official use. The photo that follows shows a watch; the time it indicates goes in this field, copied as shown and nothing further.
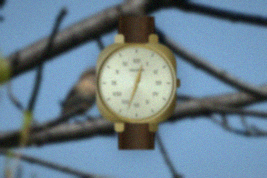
12:33
